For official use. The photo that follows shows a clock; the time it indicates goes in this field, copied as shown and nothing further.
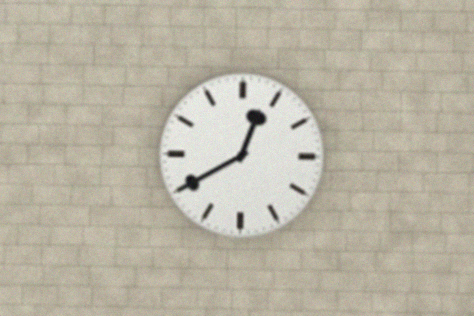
12:40
